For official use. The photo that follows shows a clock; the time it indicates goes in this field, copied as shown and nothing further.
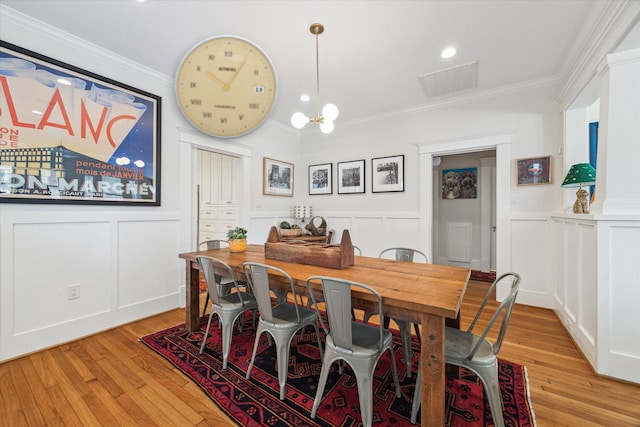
10:05
